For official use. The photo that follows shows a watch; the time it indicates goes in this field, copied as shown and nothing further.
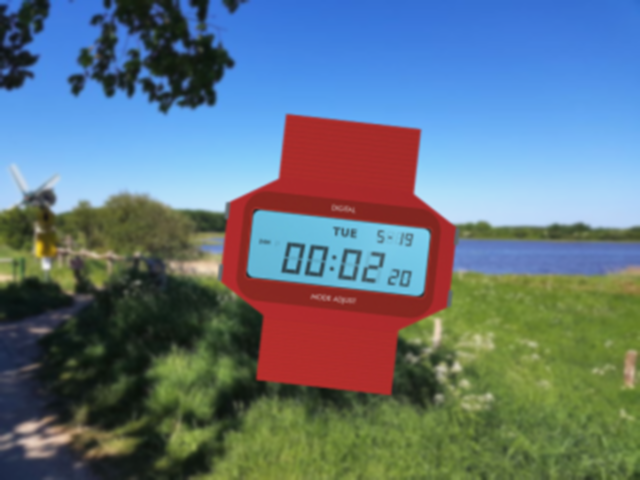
0:02:20
